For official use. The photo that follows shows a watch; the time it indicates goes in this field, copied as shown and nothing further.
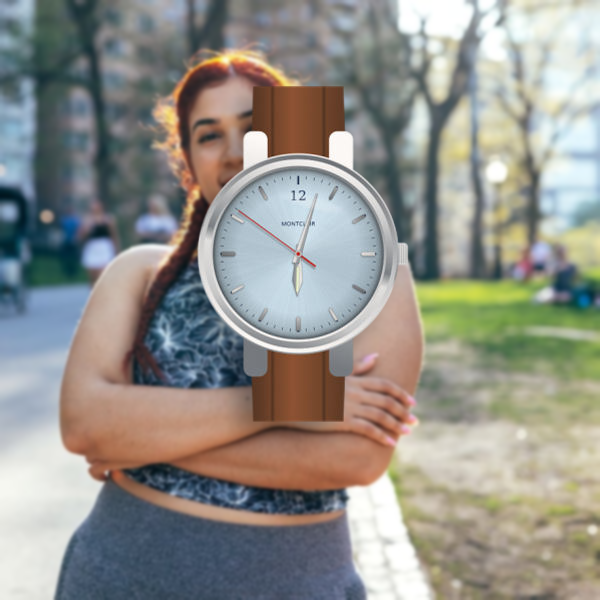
6:02:51
